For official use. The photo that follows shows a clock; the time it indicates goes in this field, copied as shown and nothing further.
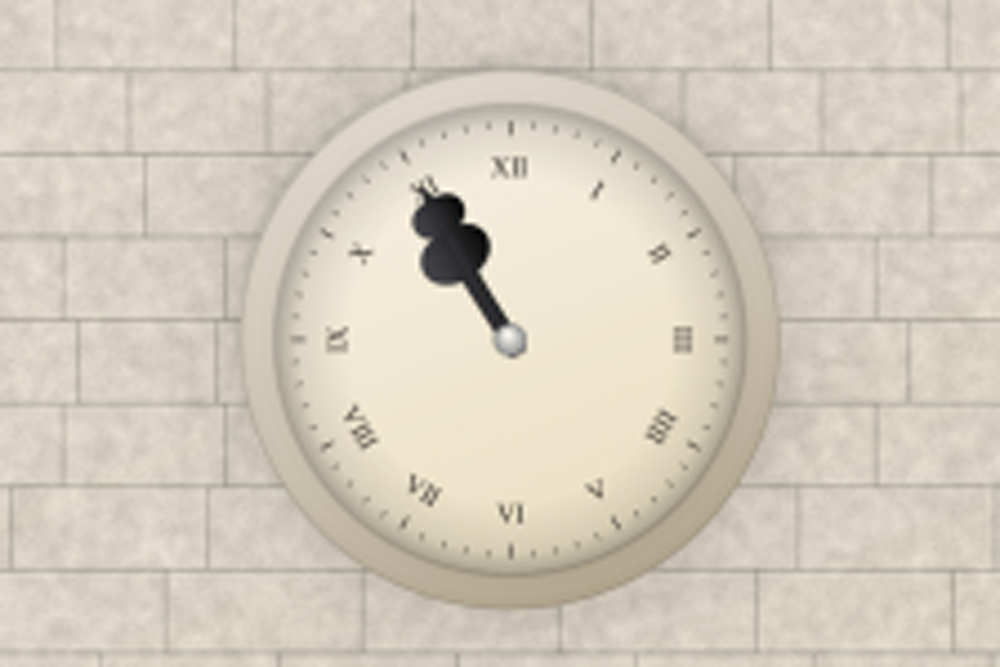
10:55
